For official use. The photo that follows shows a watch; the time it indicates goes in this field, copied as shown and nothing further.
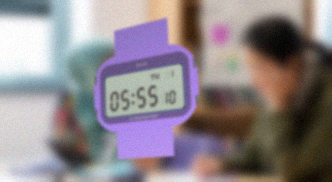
5:55:10
